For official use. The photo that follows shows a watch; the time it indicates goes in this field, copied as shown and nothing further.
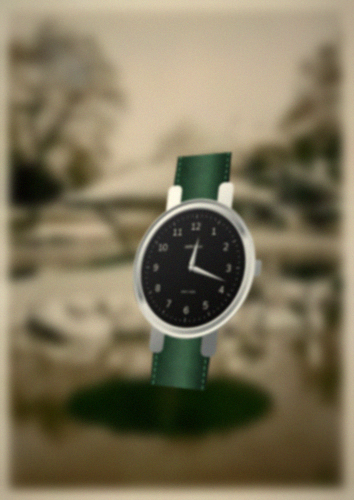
12:18
